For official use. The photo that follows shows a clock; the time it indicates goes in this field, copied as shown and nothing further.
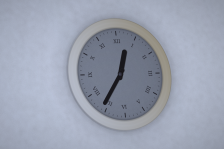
12:36
